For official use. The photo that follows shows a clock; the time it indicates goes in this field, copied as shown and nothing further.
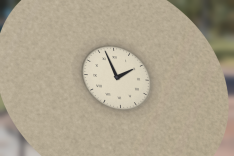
1:57
